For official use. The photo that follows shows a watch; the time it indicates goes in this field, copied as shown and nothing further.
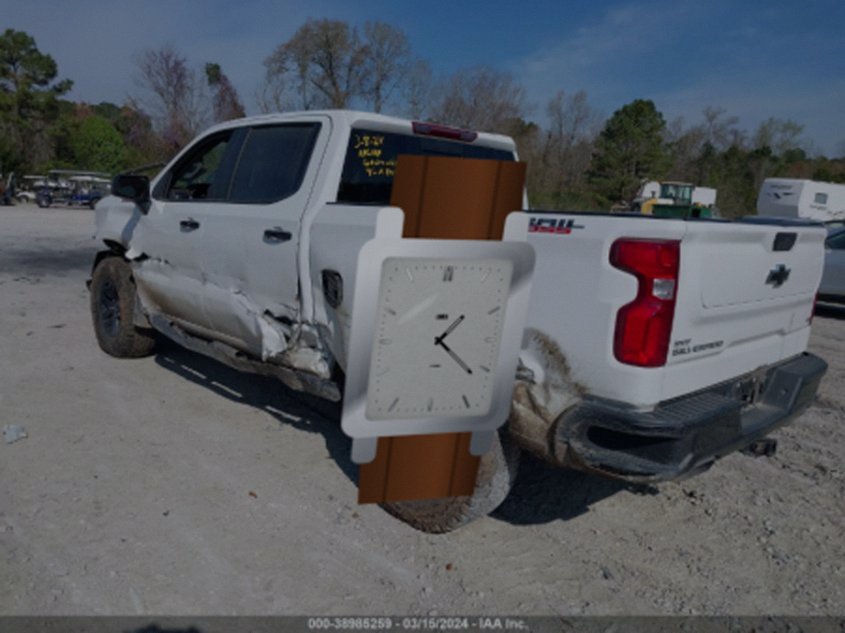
1:22
